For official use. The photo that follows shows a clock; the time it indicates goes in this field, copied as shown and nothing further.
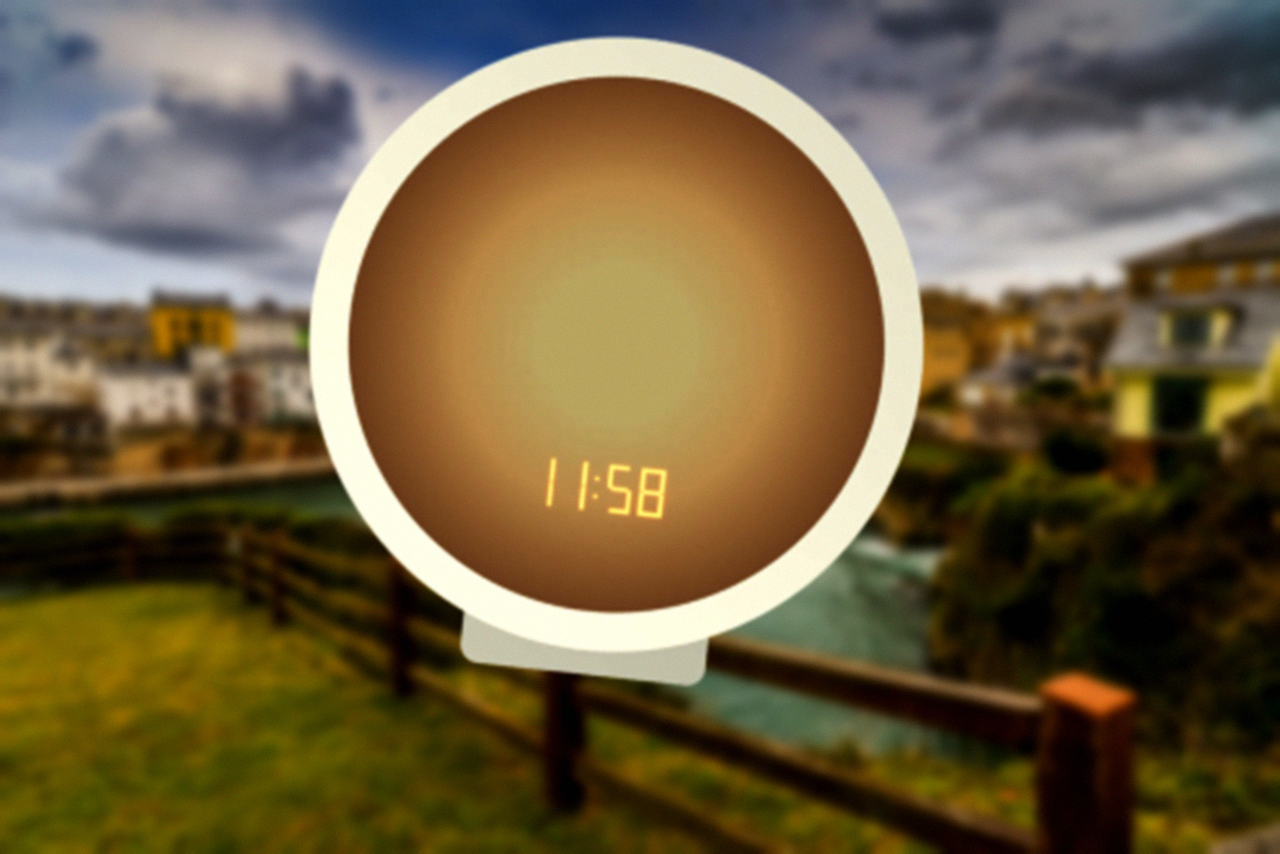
11:58
